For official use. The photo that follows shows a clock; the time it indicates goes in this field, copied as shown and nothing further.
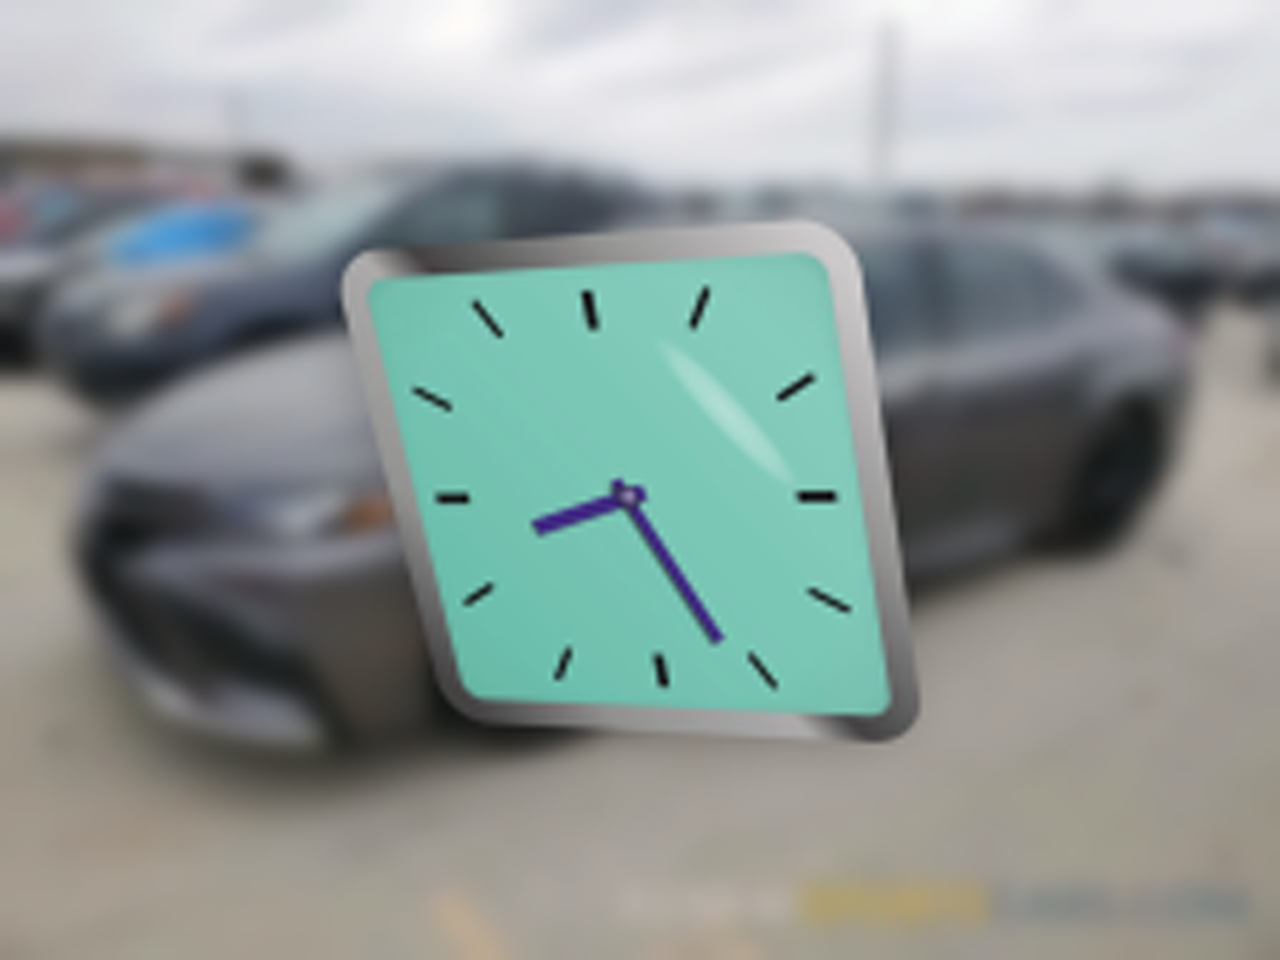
8:26
